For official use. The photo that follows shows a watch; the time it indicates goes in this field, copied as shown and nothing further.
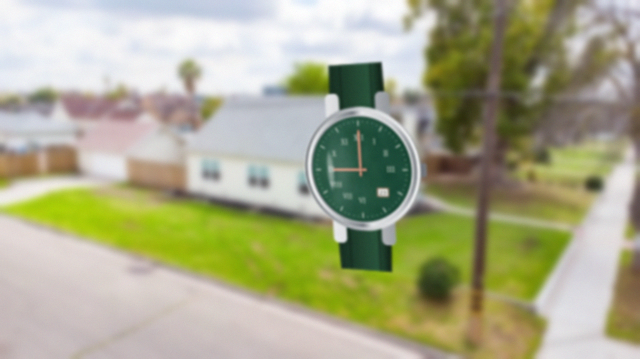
9:00
